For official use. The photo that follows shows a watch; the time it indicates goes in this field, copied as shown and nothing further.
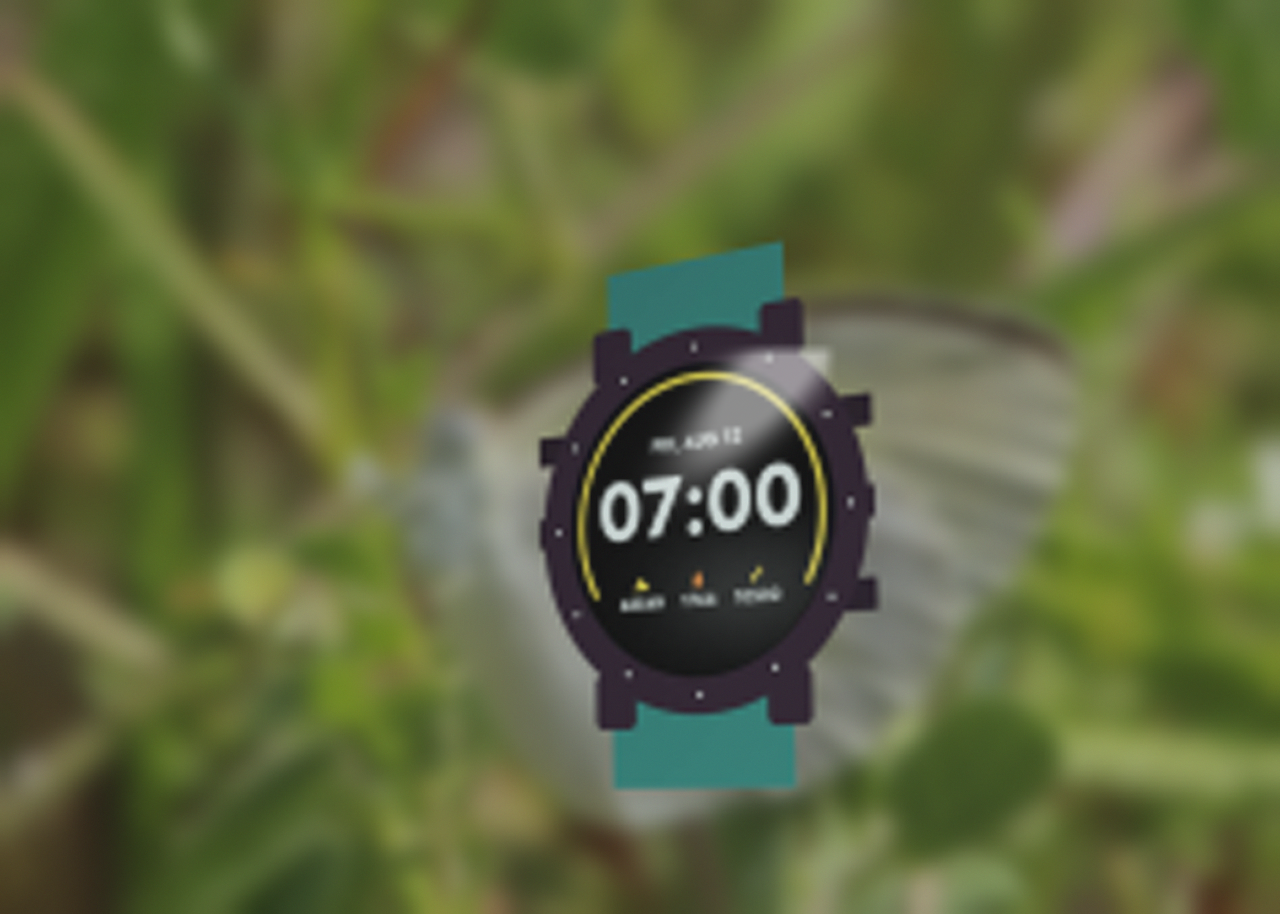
7:00
